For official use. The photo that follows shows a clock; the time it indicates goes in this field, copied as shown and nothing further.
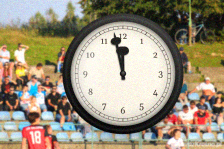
11:58
